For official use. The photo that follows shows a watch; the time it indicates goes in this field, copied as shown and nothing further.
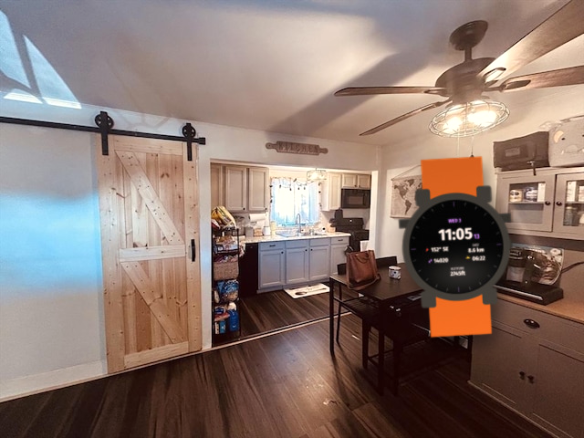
11:05
